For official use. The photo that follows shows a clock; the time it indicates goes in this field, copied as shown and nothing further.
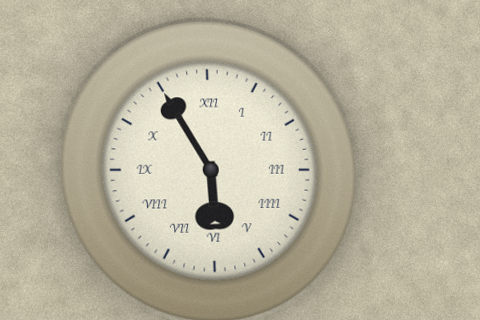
5:55
